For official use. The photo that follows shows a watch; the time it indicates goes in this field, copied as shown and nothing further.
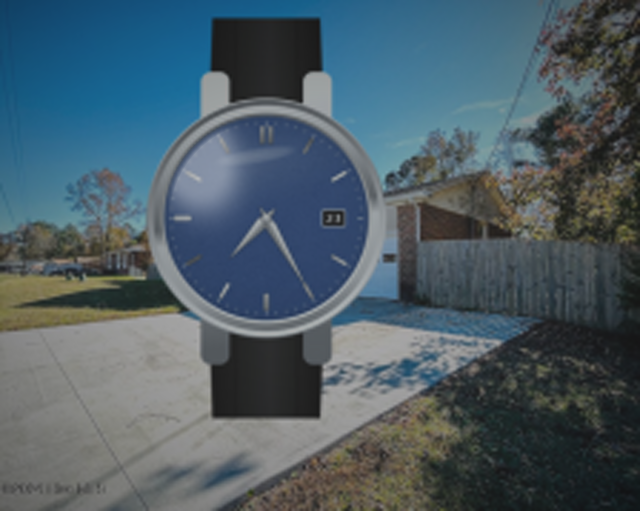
7:25
